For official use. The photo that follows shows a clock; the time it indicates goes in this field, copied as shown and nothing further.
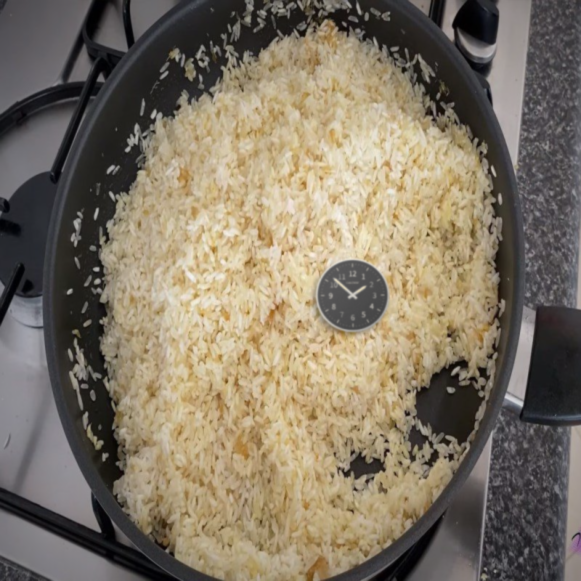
1:52
